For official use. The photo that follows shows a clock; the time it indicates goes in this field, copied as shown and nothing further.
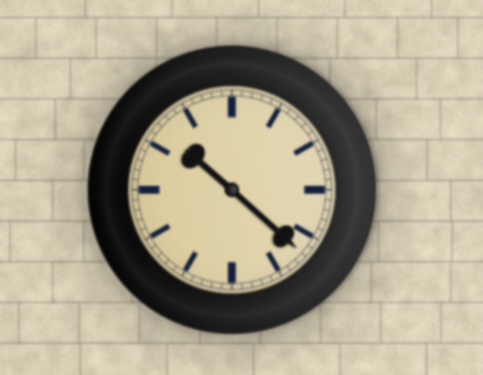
10:22
